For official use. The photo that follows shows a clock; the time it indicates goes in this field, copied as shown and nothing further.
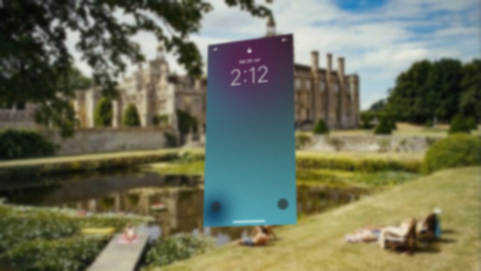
2:12
